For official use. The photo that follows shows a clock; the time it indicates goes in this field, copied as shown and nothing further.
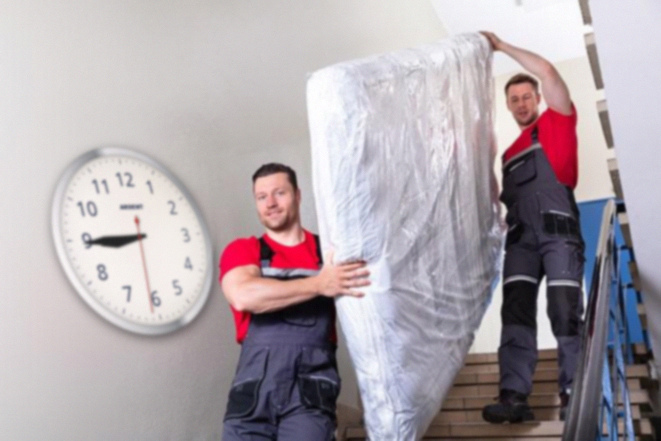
8:44:31
